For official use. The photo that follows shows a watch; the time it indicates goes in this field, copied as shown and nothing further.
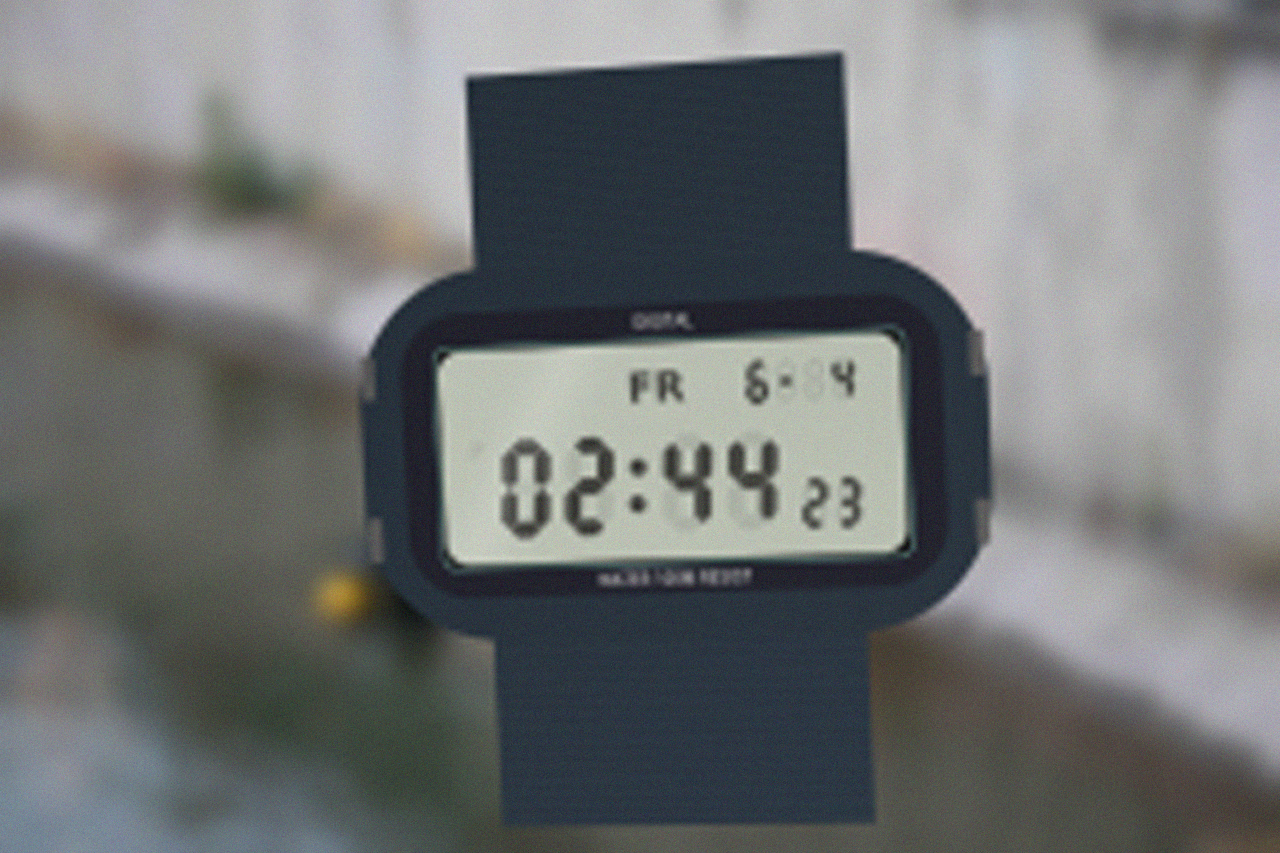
2:44:23
